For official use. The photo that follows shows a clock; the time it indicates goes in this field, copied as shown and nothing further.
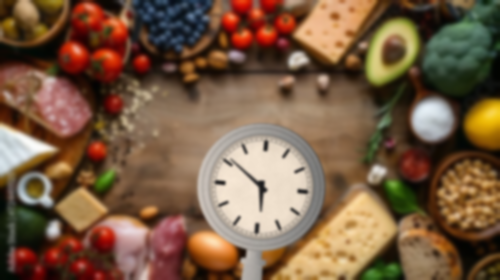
5:51
